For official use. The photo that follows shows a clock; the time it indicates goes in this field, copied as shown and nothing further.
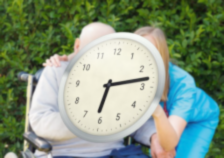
6:13
